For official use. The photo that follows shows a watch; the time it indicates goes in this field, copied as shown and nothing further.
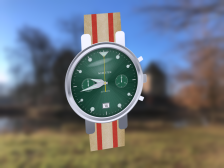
9:43
